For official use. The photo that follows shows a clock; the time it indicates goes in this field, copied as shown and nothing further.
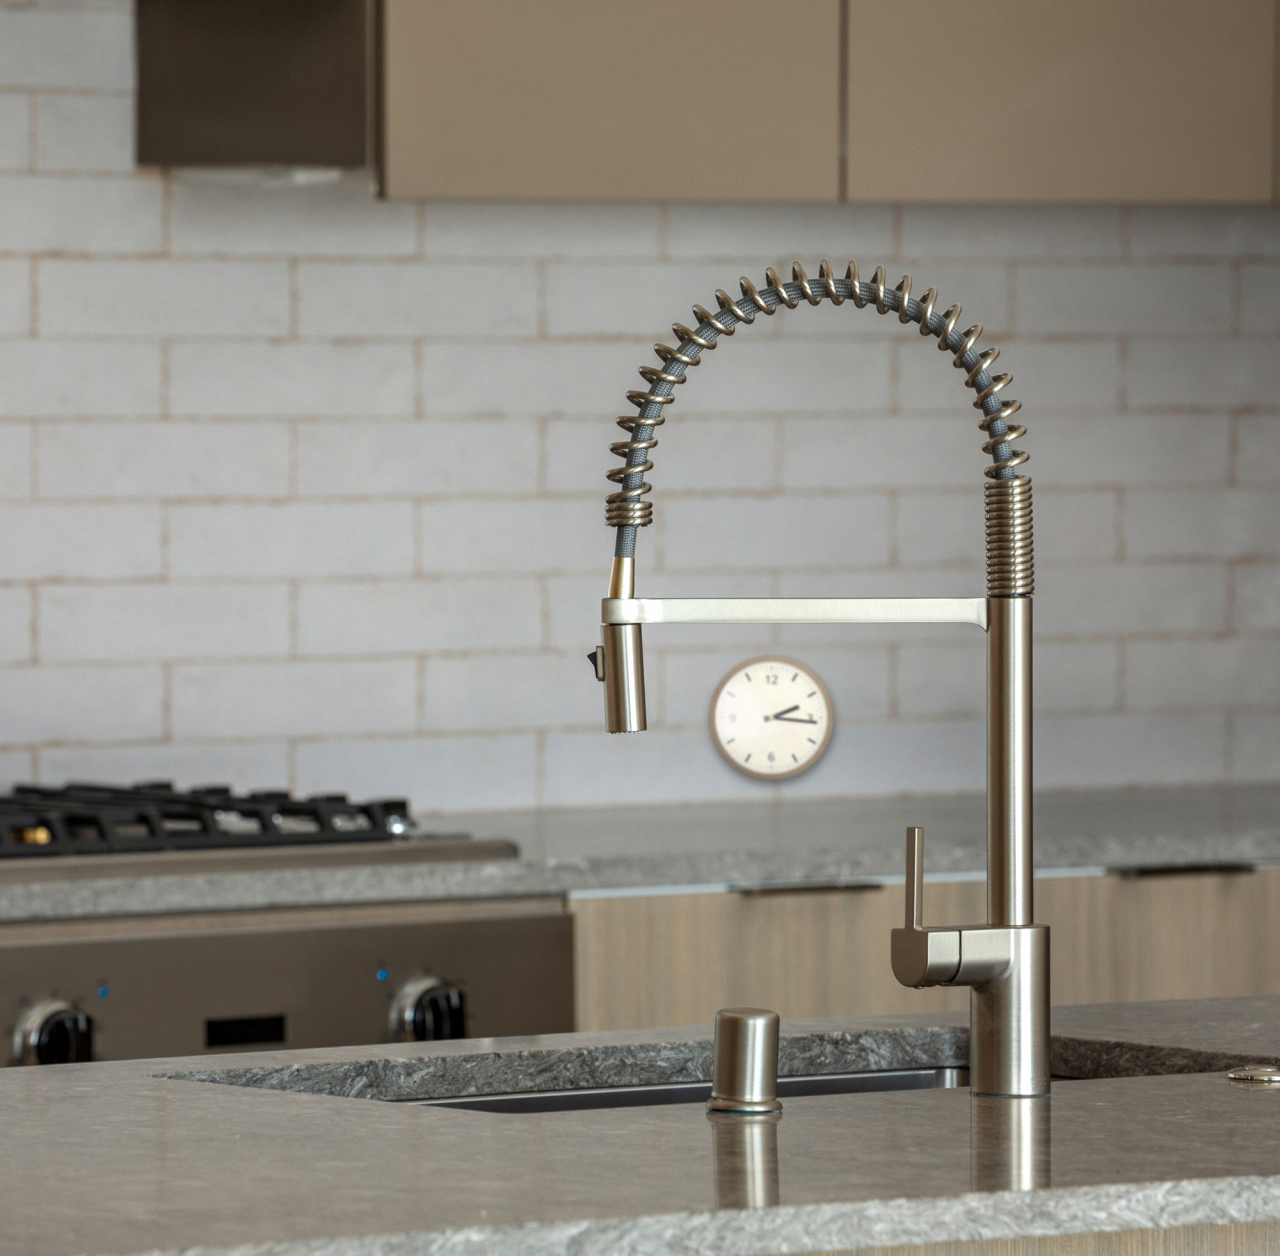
2:16
